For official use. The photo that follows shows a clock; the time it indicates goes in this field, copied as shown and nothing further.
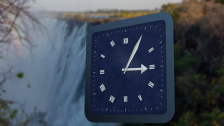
3:05
